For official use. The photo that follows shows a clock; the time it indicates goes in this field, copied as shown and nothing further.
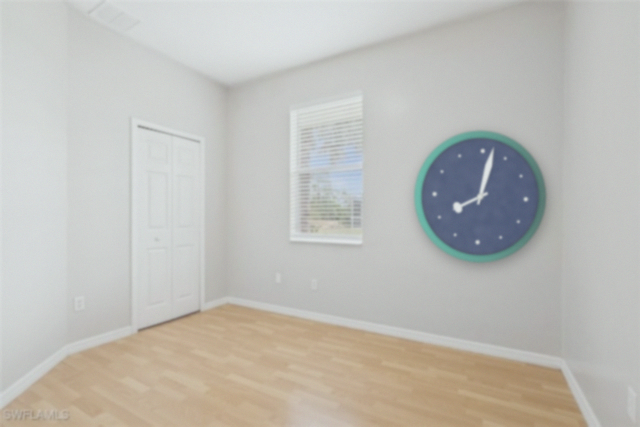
8:02
